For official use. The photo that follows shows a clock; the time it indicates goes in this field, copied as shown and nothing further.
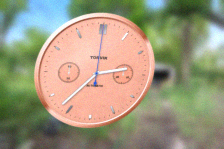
2:37
